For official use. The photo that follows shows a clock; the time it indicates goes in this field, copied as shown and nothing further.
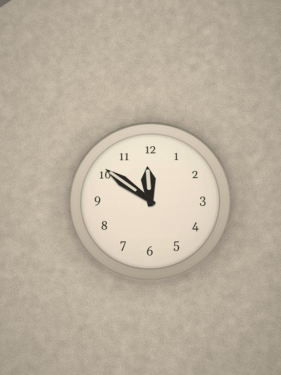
11:51
